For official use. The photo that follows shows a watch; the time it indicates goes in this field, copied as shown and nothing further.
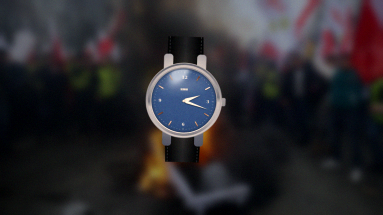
2:18
